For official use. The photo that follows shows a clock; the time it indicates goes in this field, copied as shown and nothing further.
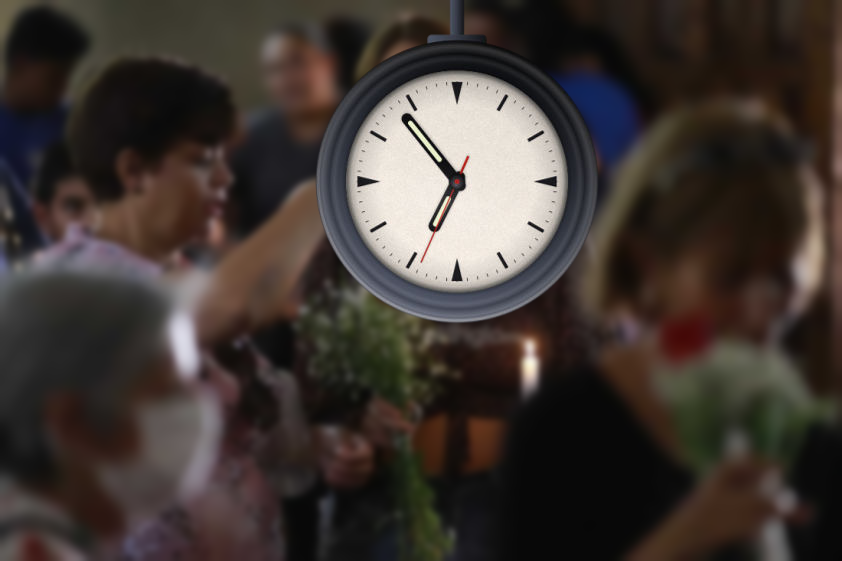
6:53:34
